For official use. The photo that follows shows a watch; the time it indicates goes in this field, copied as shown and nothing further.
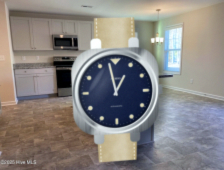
12:58
